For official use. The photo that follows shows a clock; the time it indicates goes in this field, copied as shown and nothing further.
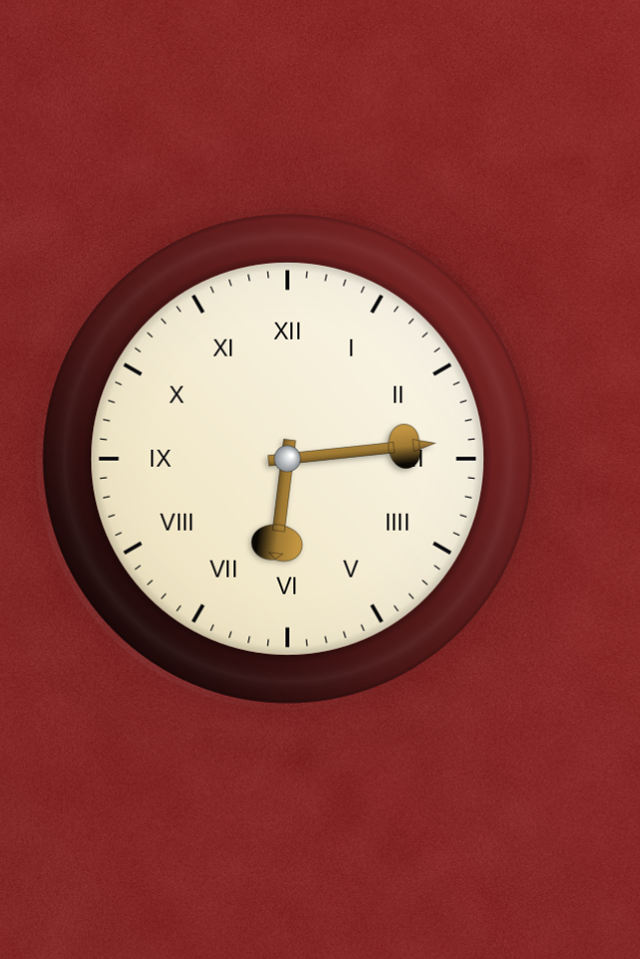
6:14
